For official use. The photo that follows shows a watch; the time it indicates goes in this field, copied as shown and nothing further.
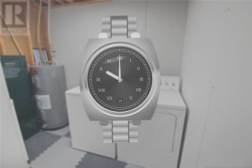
10:00
